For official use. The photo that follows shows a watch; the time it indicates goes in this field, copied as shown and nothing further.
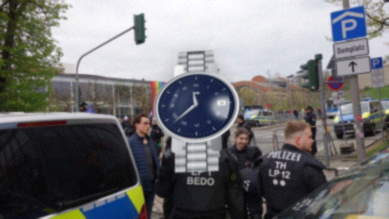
11:38
